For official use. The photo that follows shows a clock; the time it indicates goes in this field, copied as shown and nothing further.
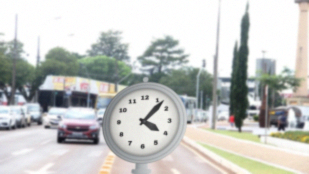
4:07
